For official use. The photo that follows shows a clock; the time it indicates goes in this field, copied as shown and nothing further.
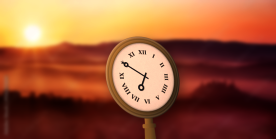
6:50
